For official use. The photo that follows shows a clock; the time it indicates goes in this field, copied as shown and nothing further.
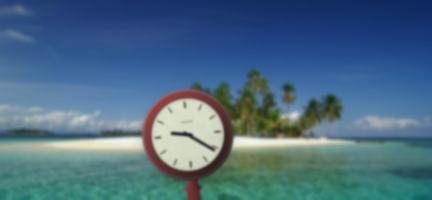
9:21
